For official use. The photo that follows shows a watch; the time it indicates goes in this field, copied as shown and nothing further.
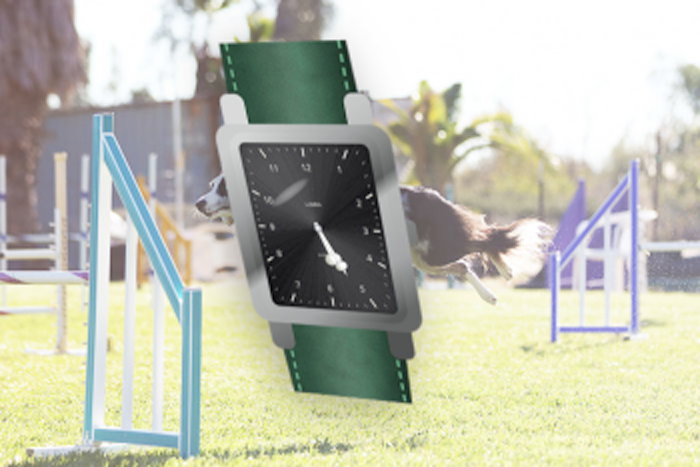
5:26
